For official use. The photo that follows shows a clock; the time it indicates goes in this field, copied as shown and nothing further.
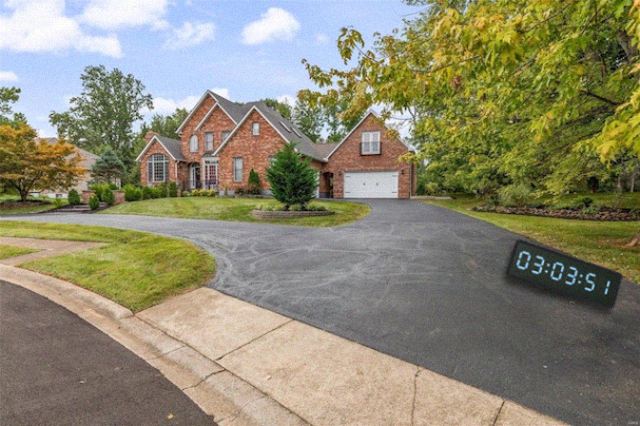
3:03:51
